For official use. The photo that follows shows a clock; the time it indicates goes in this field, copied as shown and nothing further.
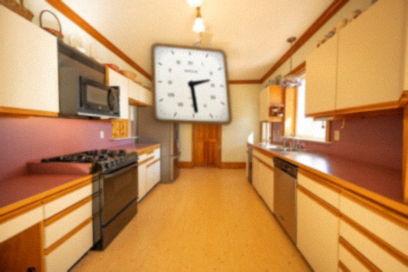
2:29
